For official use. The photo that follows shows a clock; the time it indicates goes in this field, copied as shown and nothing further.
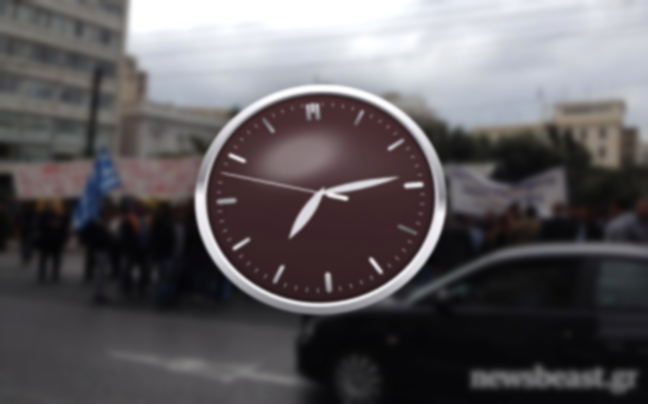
7:13:48
